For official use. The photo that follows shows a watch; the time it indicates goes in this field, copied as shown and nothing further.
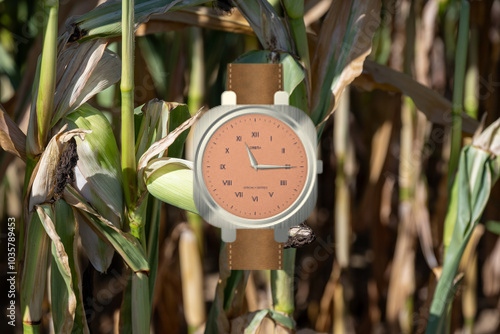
11:15
